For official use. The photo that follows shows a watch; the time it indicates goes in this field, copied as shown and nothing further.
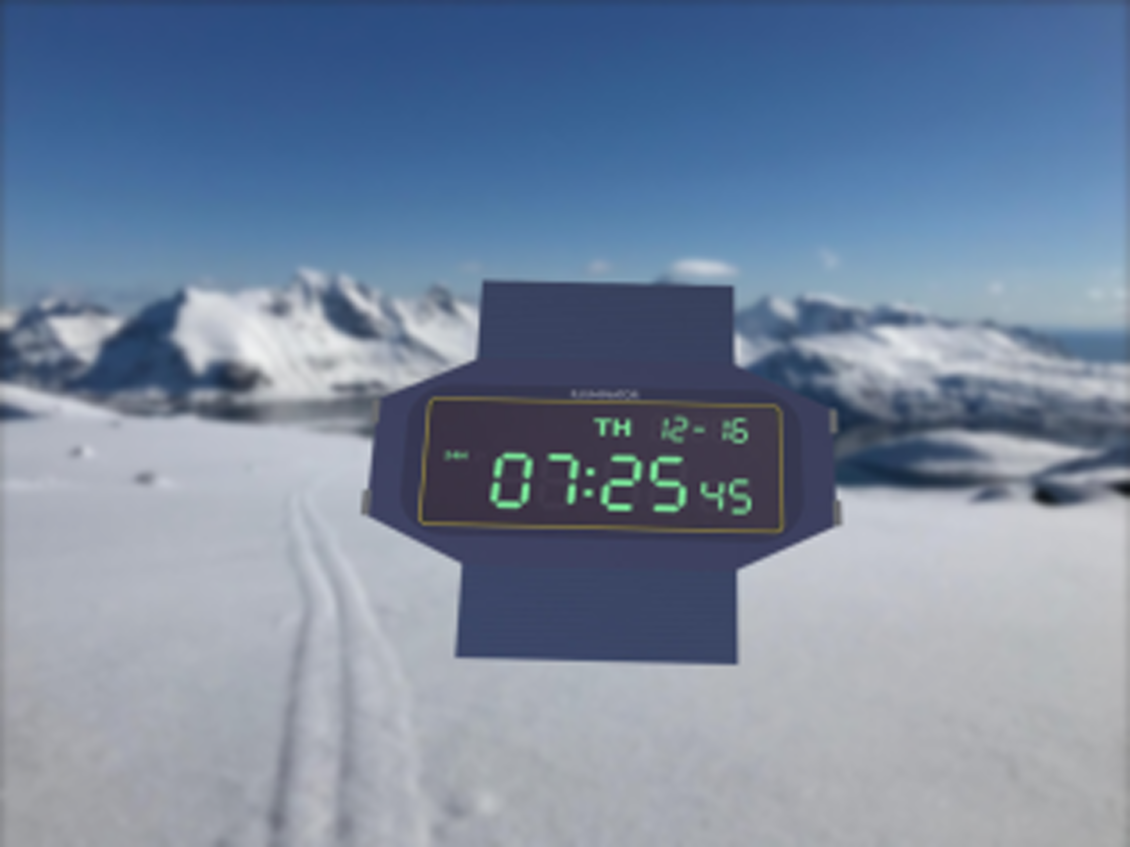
7:25:45
